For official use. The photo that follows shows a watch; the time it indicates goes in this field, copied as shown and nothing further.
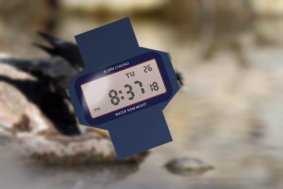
8:37:18
